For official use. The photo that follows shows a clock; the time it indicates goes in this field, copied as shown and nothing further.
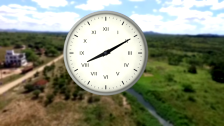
8:10
